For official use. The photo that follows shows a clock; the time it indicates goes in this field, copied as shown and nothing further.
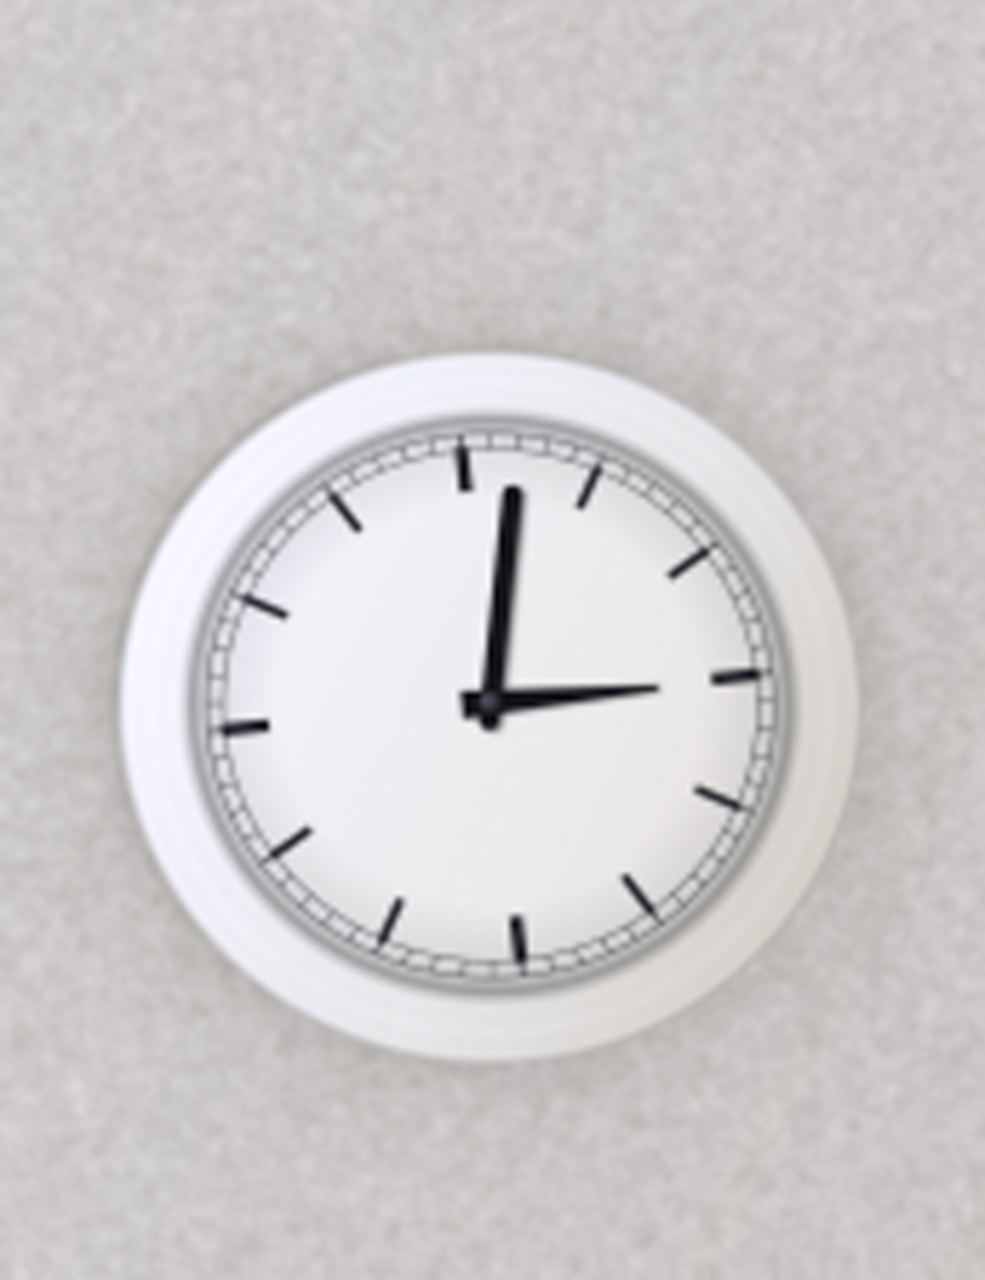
3:02
